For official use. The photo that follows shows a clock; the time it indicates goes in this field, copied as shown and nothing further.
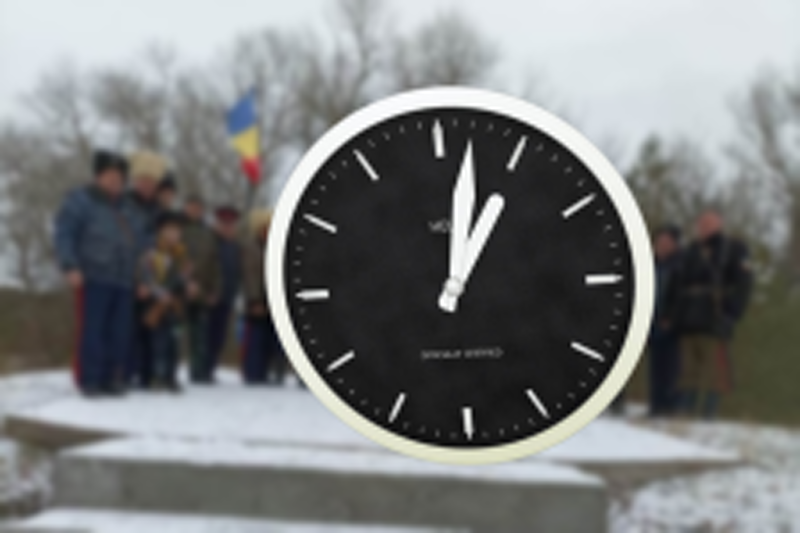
1:02
